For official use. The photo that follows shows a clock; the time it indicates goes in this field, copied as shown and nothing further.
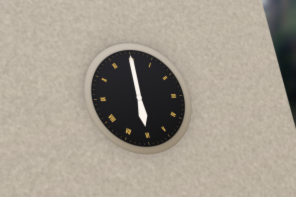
6:00
